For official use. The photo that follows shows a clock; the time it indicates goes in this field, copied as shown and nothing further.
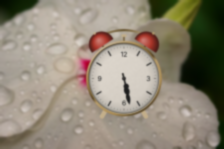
5:28
